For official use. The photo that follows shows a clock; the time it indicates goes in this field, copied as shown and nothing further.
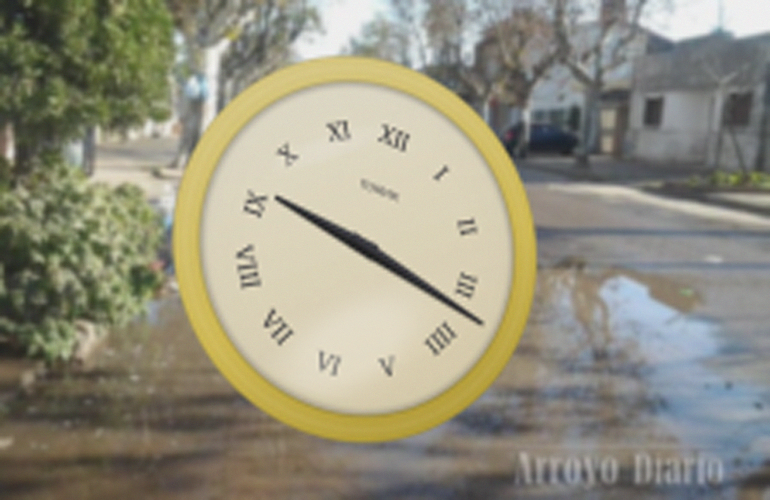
9:17
